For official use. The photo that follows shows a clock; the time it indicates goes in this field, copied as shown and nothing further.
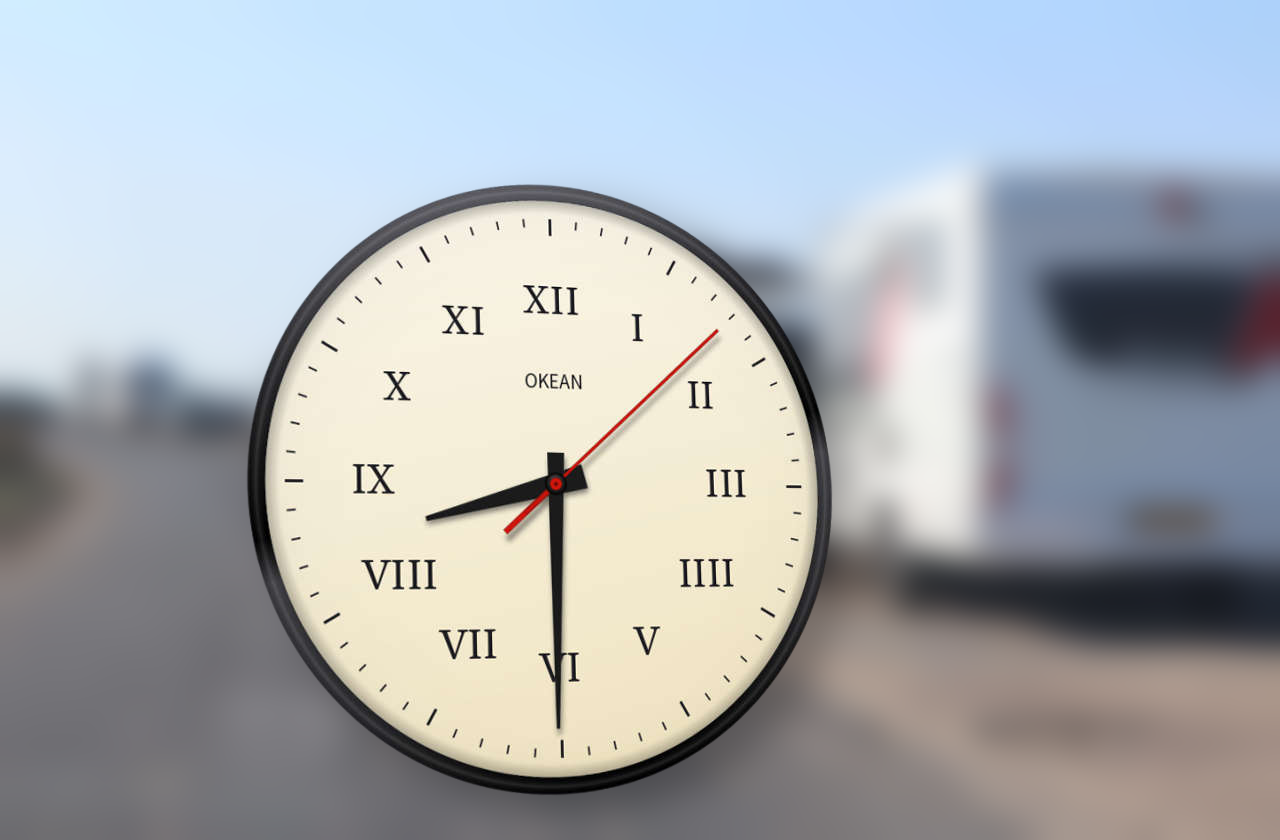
8:30:08
